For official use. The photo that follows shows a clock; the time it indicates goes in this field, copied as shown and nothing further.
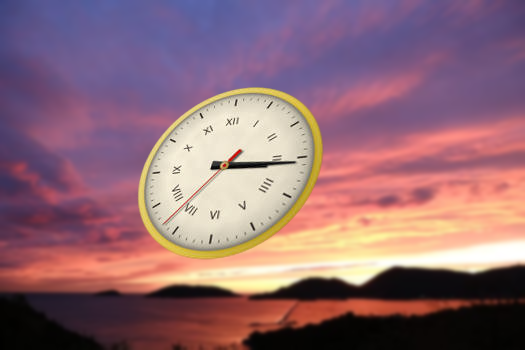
3:15:37
